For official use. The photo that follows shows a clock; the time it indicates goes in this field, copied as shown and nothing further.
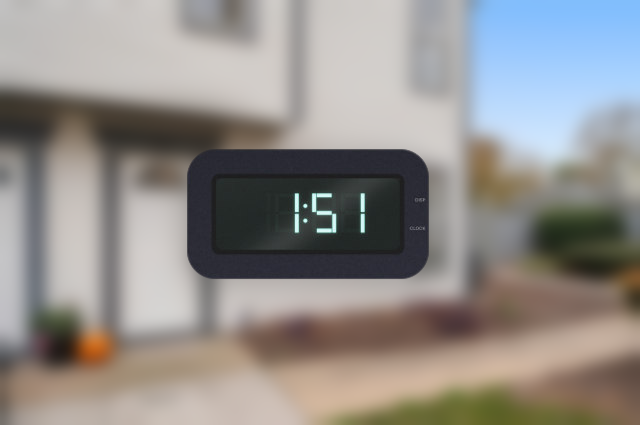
1:51
